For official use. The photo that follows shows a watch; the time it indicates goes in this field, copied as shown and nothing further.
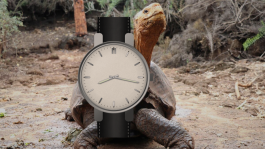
8:17
